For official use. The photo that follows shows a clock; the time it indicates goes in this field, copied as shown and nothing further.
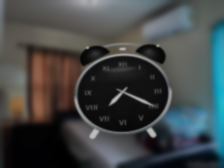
7:20
